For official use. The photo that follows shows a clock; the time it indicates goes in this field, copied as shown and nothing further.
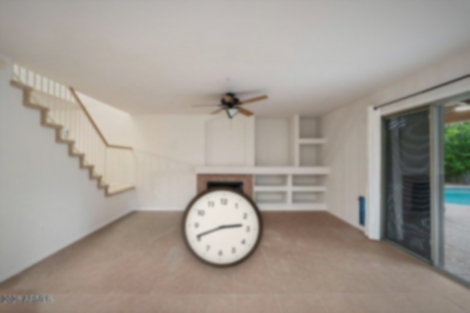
2:41
